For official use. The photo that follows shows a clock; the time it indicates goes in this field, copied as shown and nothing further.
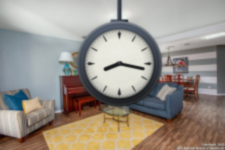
8:17
